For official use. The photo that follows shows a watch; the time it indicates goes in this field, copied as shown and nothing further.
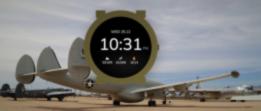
10:31
